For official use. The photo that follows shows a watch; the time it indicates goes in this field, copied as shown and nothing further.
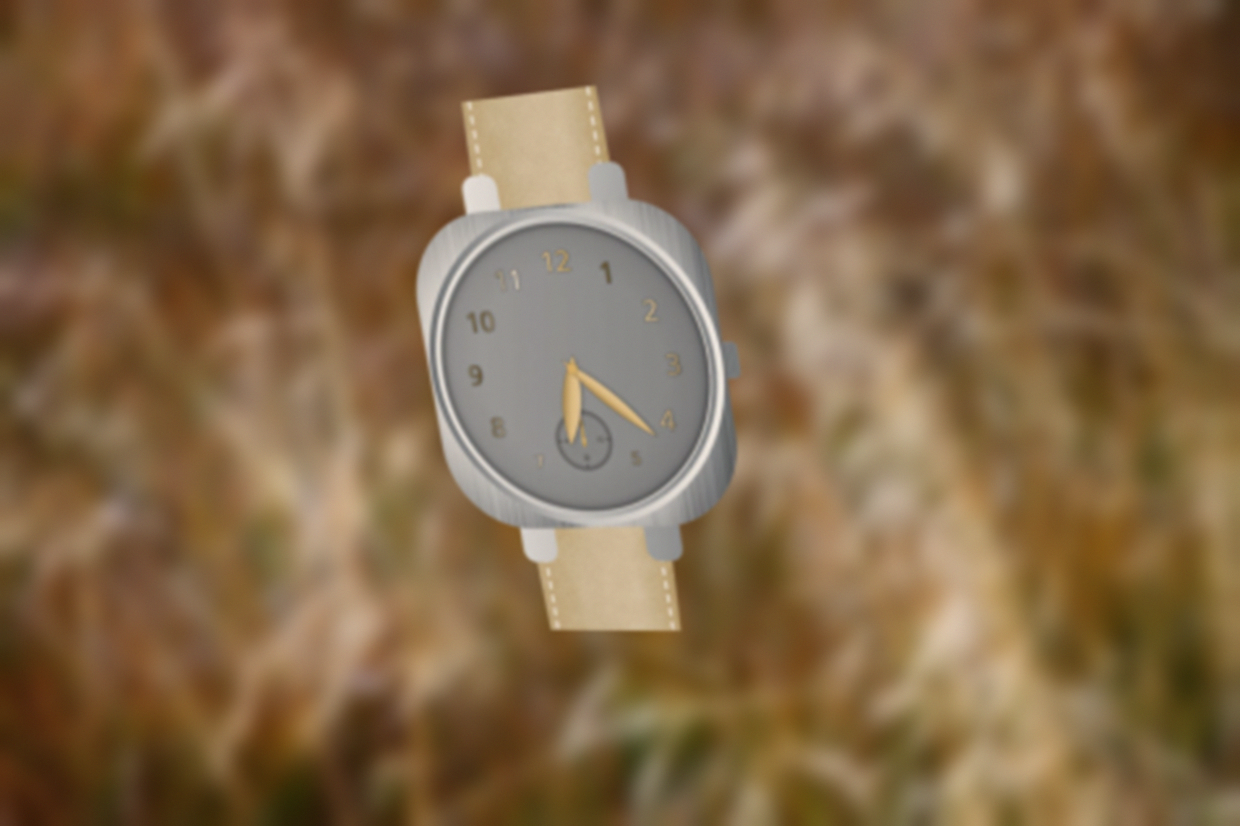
6:22
